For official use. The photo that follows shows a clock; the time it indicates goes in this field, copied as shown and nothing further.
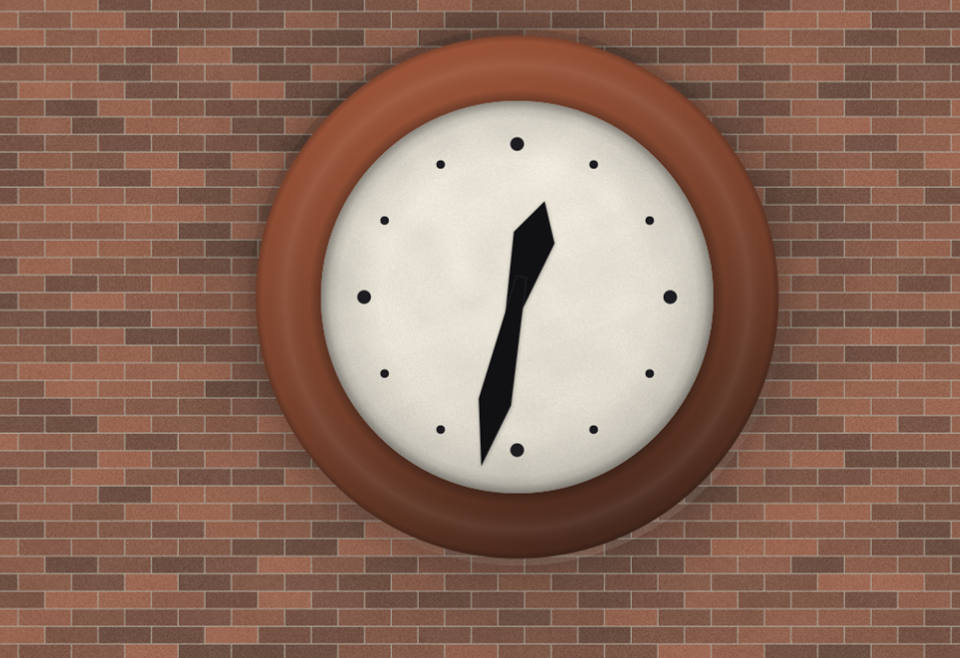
12:32
